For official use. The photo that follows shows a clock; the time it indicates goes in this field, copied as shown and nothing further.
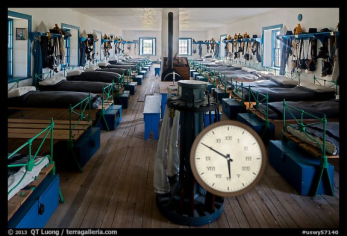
5:50
